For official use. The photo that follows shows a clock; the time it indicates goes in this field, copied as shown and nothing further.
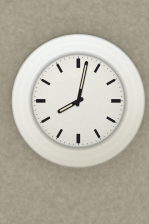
8:02
